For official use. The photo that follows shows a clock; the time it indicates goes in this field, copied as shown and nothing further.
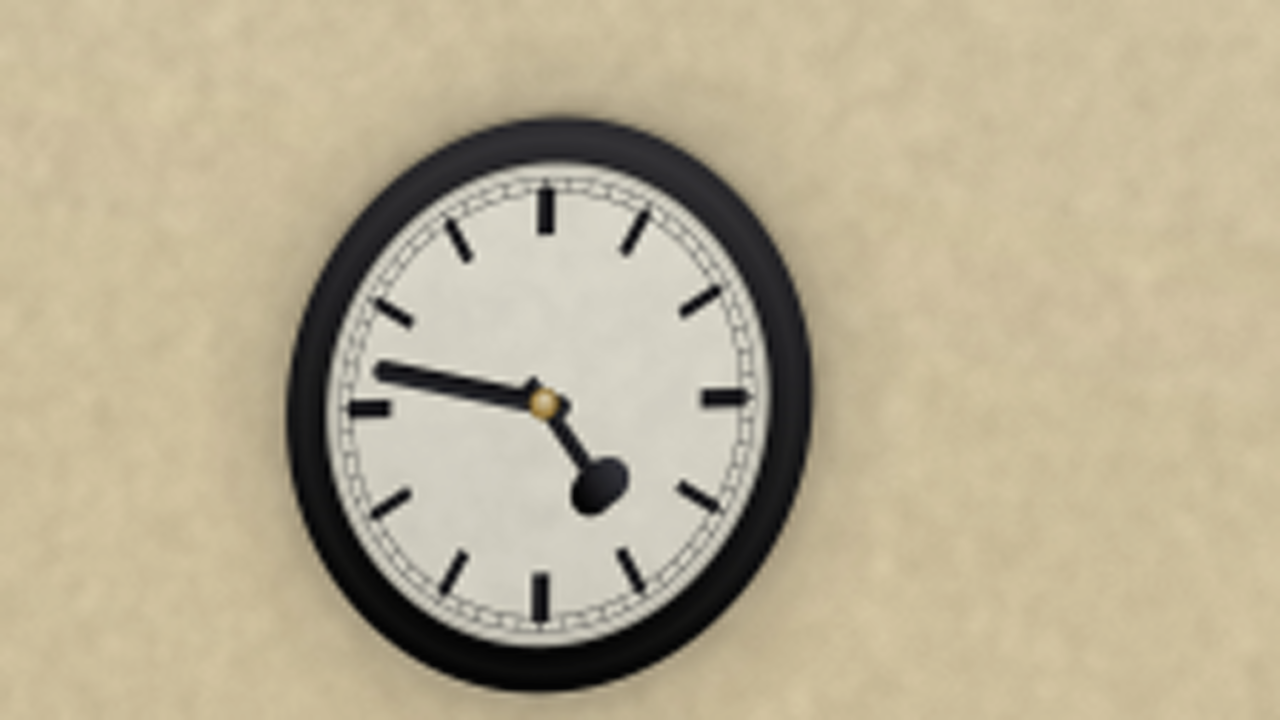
4:47
